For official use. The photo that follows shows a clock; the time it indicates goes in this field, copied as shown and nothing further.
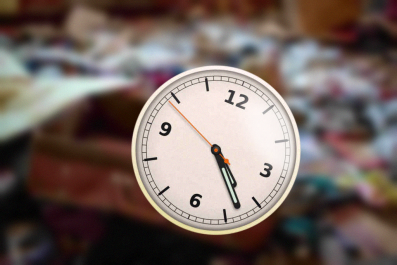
4:22:49
